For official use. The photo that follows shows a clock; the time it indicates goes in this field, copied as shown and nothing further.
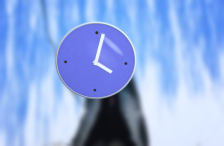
4:02
